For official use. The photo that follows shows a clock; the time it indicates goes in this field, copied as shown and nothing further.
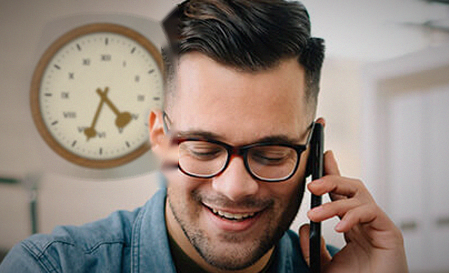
4:33
